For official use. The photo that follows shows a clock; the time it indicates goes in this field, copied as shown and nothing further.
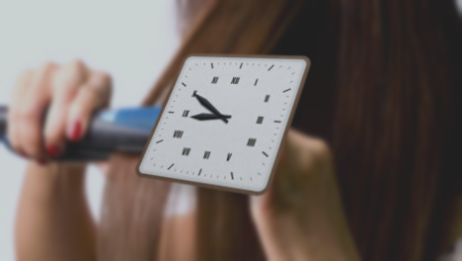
8:50
